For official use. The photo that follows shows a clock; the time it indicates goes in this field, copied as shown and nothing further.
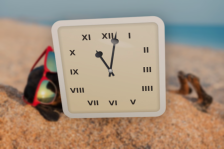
11:02
